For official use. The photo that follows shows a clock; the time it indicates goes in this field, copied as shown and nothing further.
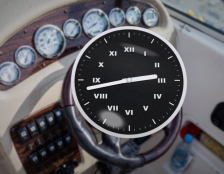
2:43
